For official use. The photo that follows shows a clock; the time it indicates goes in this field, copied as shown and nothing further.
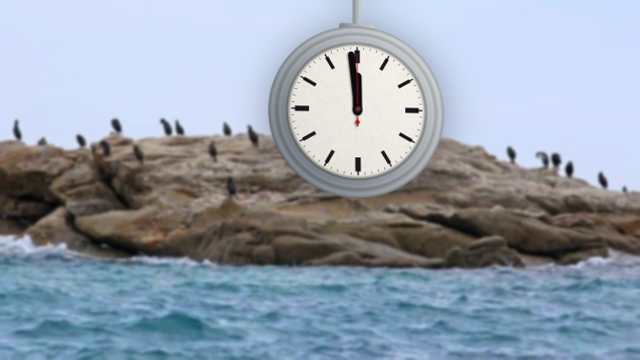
11:59:00
